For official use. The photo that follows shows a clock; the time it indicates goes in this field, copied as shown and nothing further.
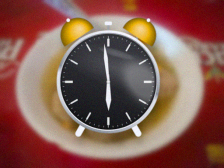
5:59
